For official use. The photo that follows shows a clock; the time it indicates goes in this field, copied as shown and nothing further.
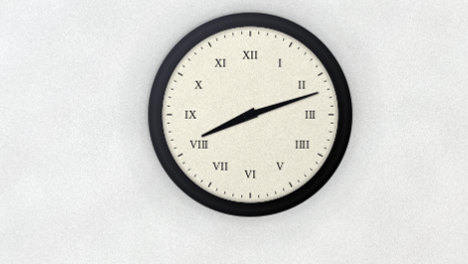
8:12
